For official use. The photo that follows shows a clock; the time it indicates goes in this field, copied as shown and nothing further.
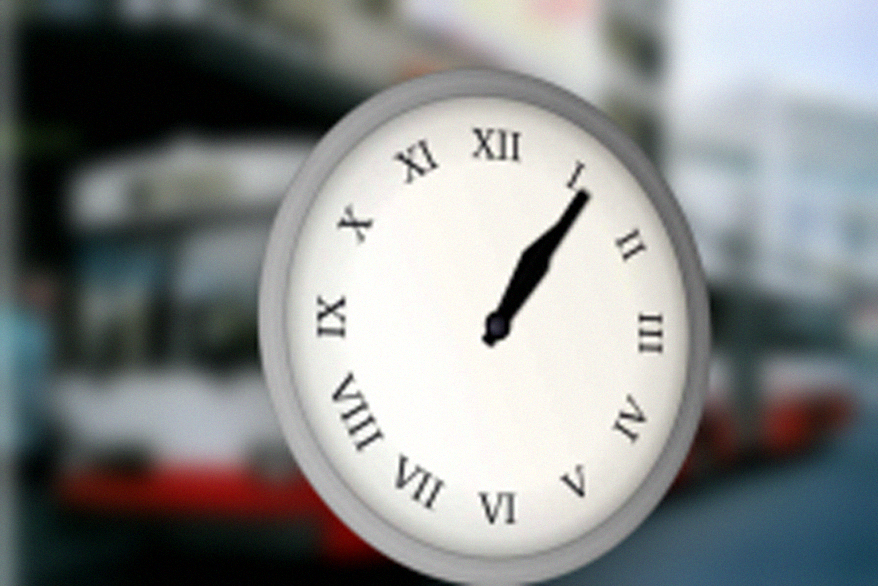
1:06
